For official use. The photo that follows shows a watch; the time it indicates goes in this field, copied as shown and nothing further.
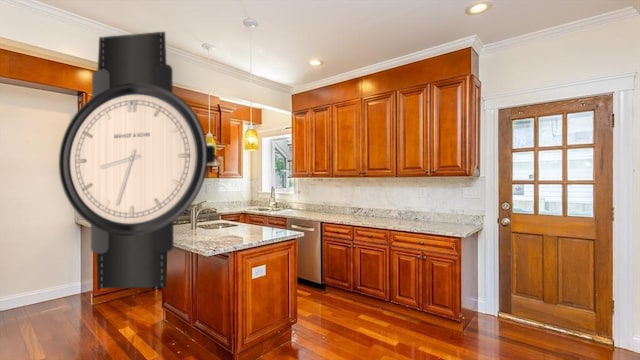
8:33
